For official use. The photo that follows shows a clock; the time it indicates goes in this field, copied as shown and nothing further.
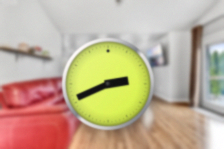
2:41
